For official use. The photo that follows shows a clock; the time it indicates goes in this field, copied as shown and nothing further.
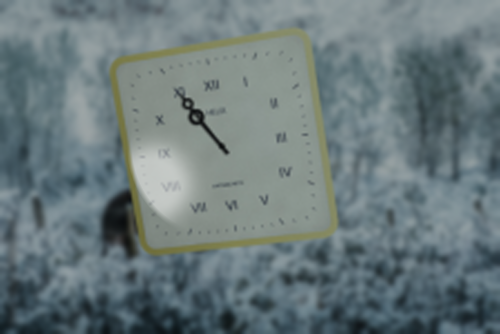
10:55
